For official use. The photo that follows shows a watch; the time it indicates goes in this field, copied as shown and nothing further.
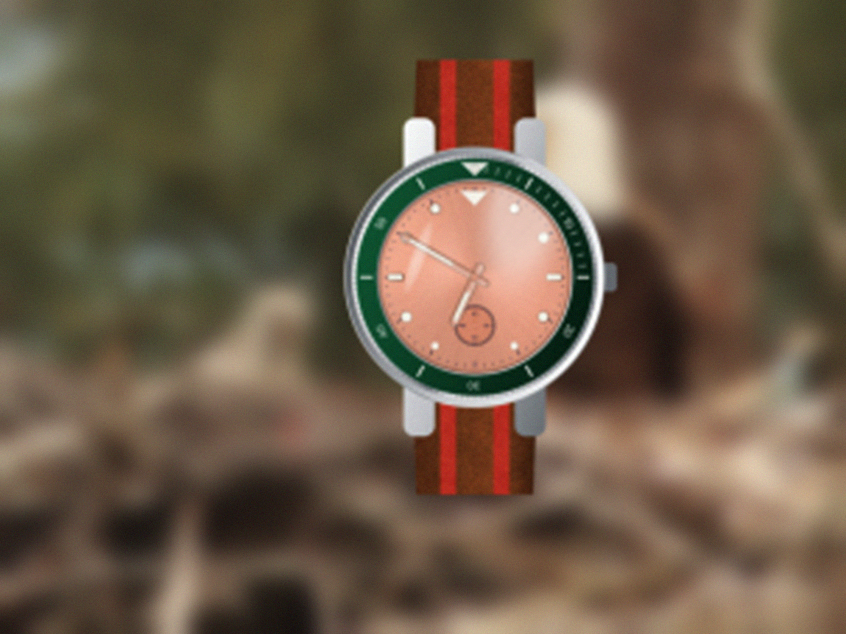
6:50
